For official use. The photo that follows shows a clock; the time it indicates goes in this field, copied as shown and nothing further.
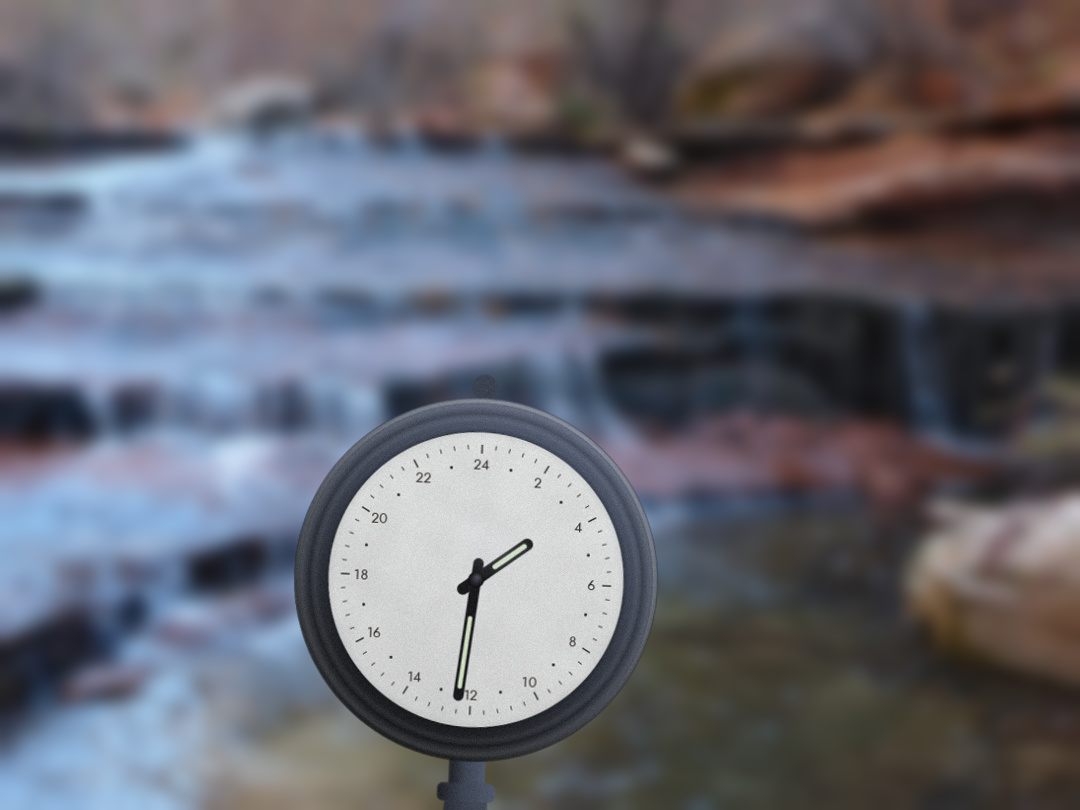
3:31
